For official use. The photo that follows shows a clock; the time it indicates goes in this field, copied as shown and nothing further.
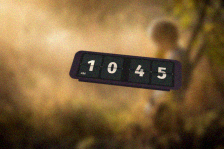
10:45
